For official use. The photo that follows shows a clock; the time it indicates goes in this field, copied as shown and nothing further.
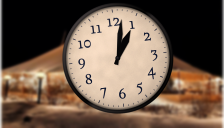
1:02
